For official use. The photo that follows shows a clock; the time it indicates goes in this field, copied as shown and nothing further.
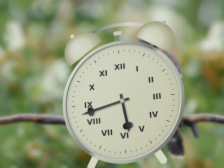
5:43
